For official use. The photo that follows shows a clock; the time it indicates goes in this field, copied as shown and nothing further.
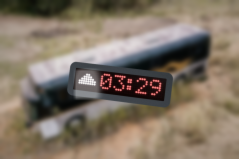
3:29
